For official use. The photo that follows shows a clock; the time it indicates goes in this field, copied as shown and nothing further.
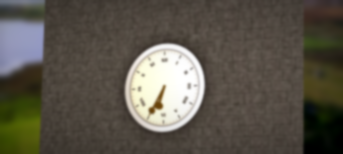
6:35
